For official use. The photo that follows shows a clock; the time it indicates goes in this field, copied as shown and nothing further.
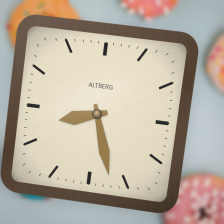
8:27
